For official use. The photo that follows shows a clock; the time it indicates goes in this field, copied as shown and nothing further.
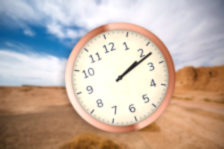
2:12
